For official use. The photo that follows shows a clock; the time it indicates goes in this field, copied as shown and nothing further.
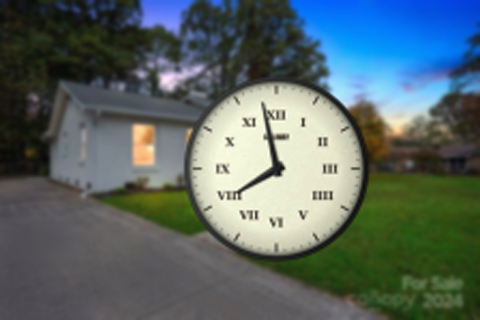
7:58
